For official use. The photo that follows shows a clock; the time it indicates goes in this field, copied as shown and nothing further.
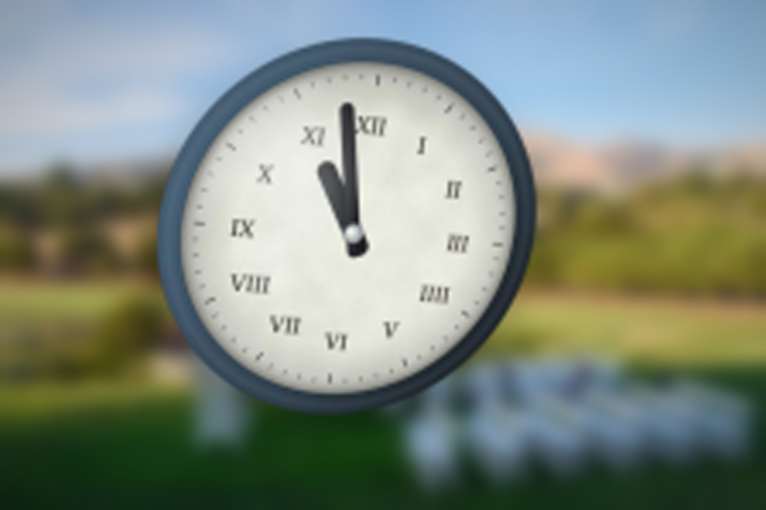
10:58
